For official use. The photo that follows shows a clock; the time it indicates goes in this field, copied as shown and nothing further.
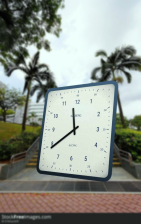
11:39
